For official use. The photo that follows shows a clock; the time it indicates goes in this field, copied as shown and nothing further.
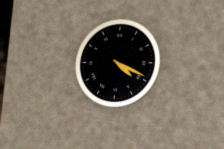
4:19
